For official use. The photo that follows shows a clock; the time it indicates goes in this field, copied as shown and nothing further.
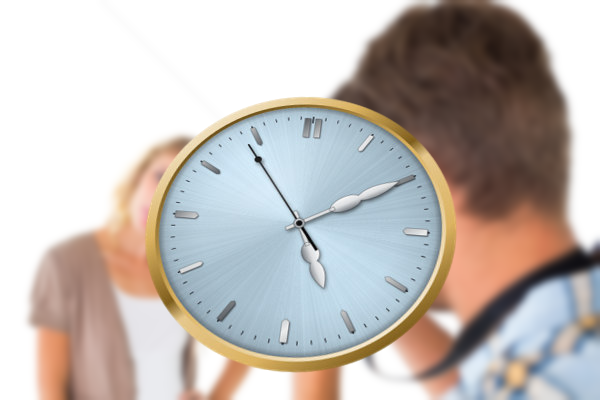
5:09:54
